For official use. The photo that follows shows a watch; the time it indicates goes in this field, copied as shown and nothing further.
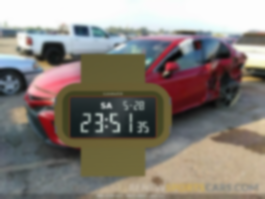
23:51
